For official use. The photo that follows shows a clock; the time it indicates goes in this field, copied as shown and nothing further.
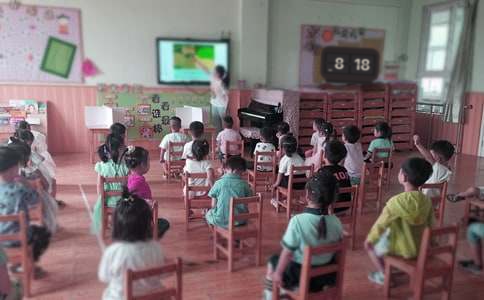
8:18
